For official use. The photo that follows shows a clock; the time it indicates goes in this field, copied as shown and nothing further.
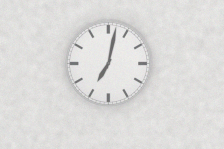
7:02
